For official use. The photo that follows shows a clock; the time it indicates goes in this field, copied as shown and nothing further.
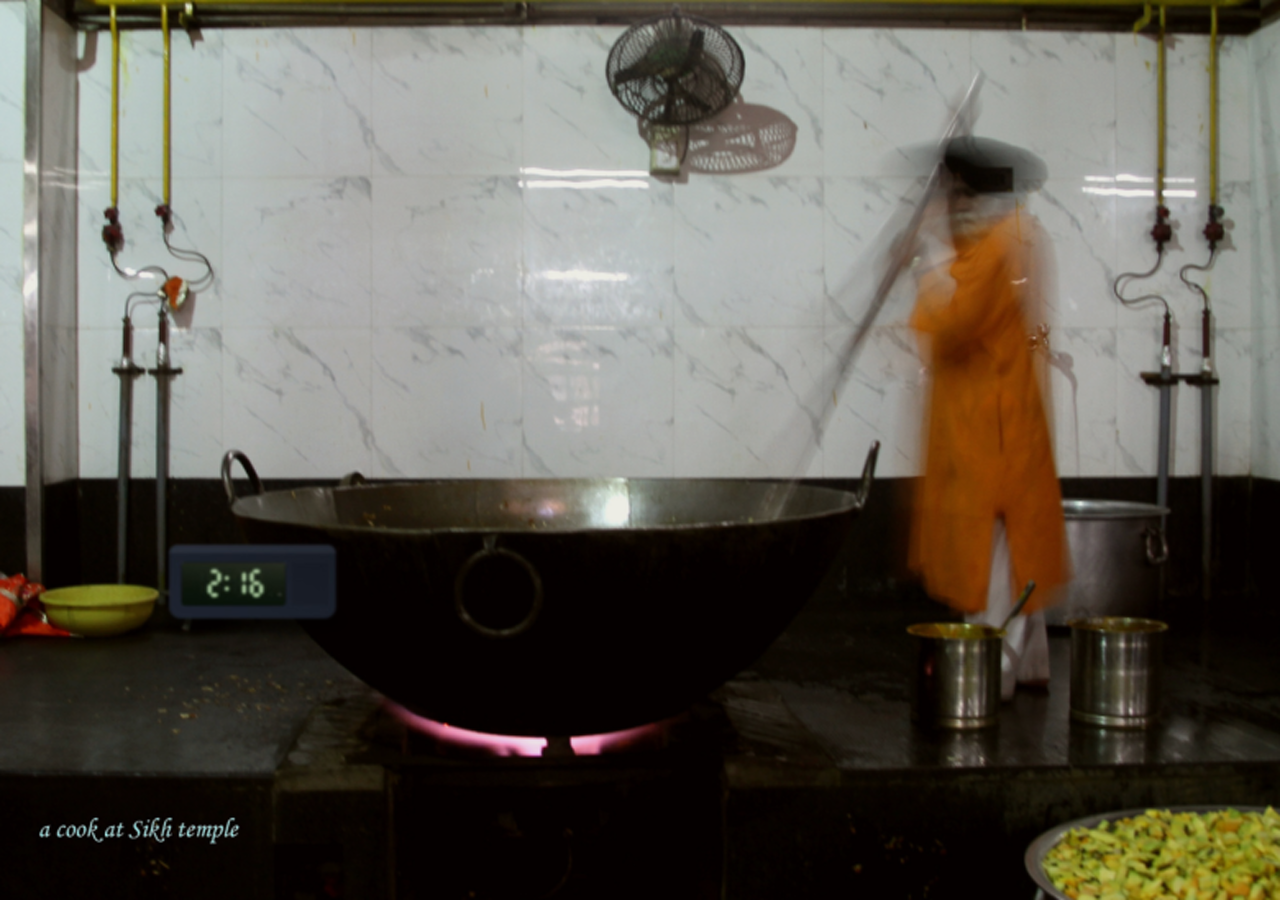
2:16
